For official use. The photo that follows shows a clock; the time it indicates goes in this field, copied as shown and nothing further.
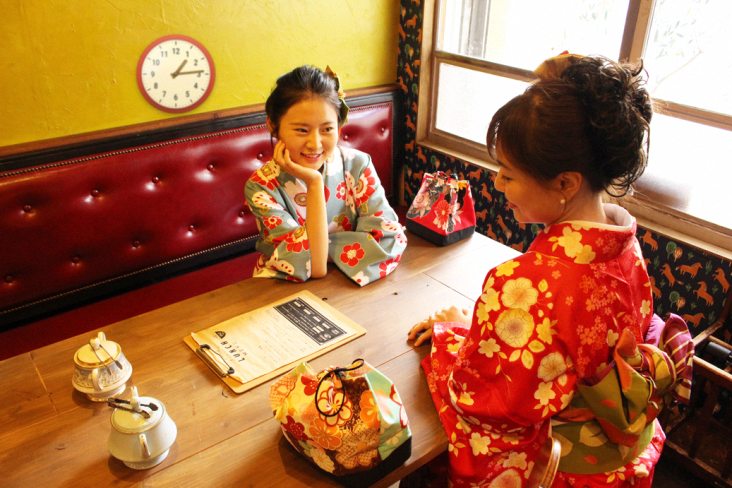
1:14
